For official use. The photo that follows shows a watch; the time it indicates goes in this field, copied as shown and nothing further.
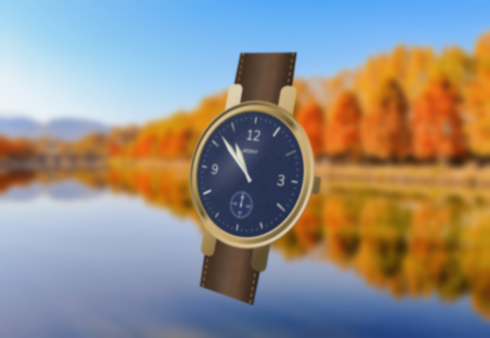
10:52
